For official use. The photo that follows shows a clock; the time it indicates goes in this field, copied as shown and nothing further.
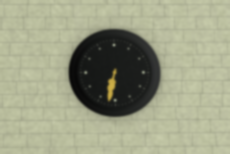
6:32
